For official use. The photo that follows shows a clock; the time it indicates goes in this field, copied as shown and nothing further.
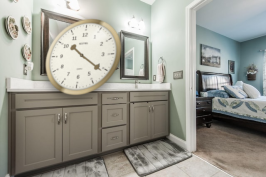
10:21
